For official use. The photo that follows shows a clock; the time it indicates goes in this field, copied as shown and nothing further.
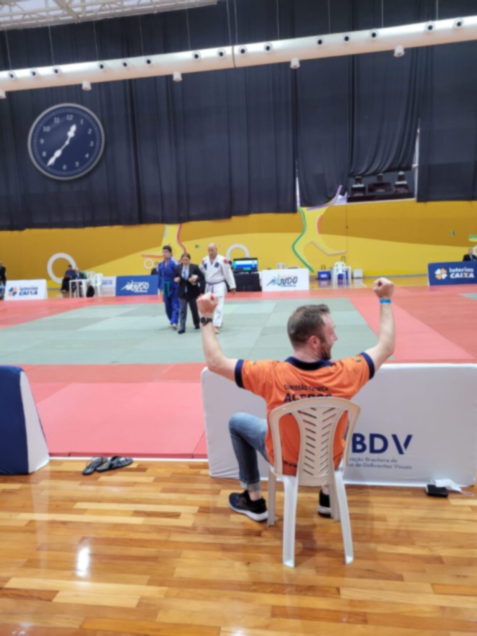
12:36
